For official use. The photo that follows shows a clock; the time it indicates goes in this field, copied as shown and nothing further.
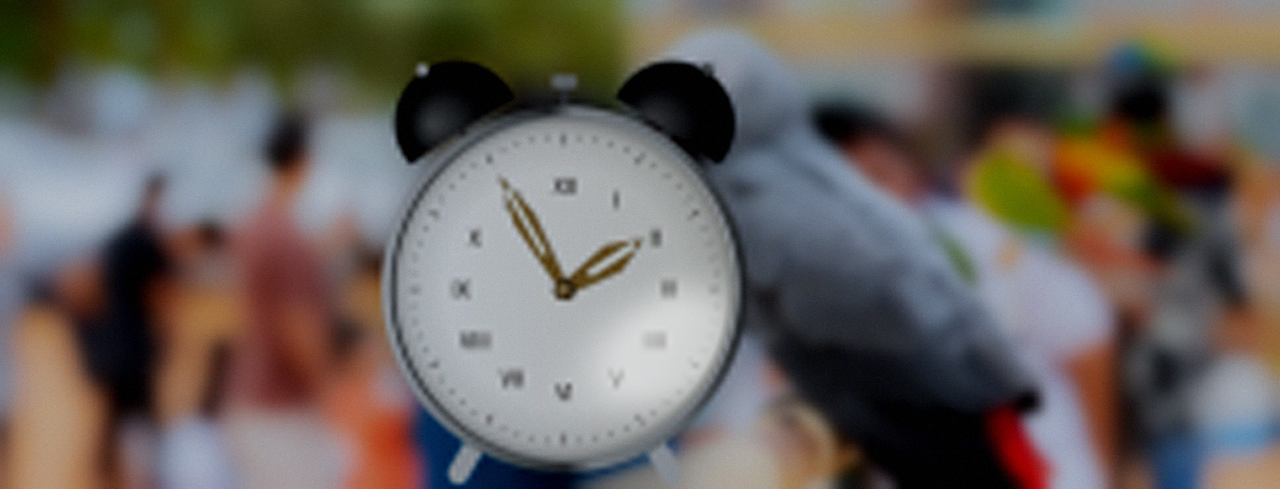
1:55
